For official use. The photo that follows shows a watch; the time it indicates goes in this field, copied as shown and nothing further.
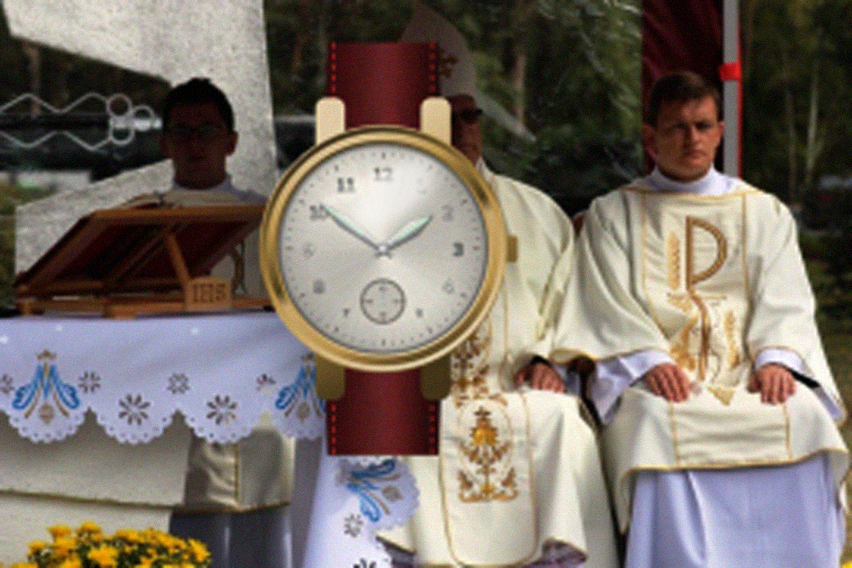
1:51
